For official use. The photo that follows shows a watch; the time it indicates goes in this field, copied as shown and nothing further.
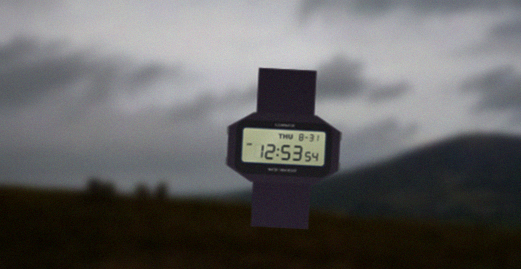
12:53:54
